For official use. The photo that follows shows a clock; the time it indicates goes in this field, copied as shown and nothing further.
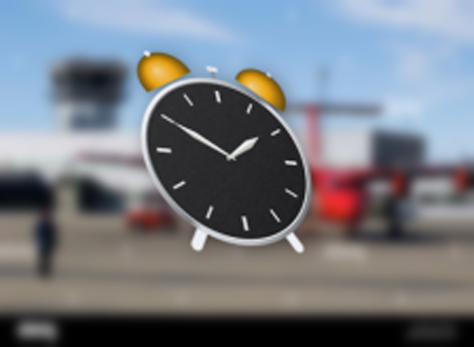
1:50
